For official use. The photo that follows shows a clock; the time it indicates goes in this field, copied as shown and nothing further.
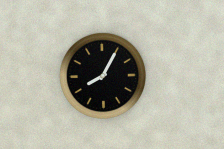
8:05
